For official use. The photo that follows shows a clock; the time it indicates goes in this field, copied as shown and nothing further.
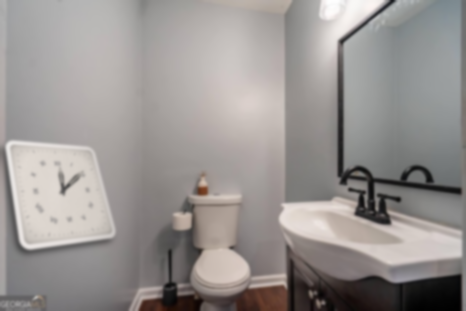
12:09
